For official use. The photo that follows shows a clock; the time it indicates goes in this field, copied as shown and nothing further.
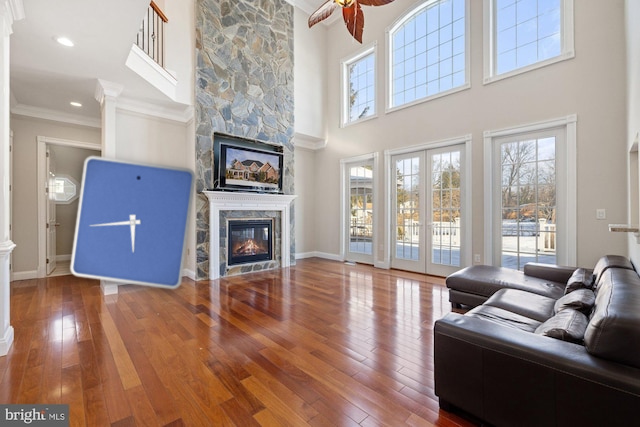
5:43
